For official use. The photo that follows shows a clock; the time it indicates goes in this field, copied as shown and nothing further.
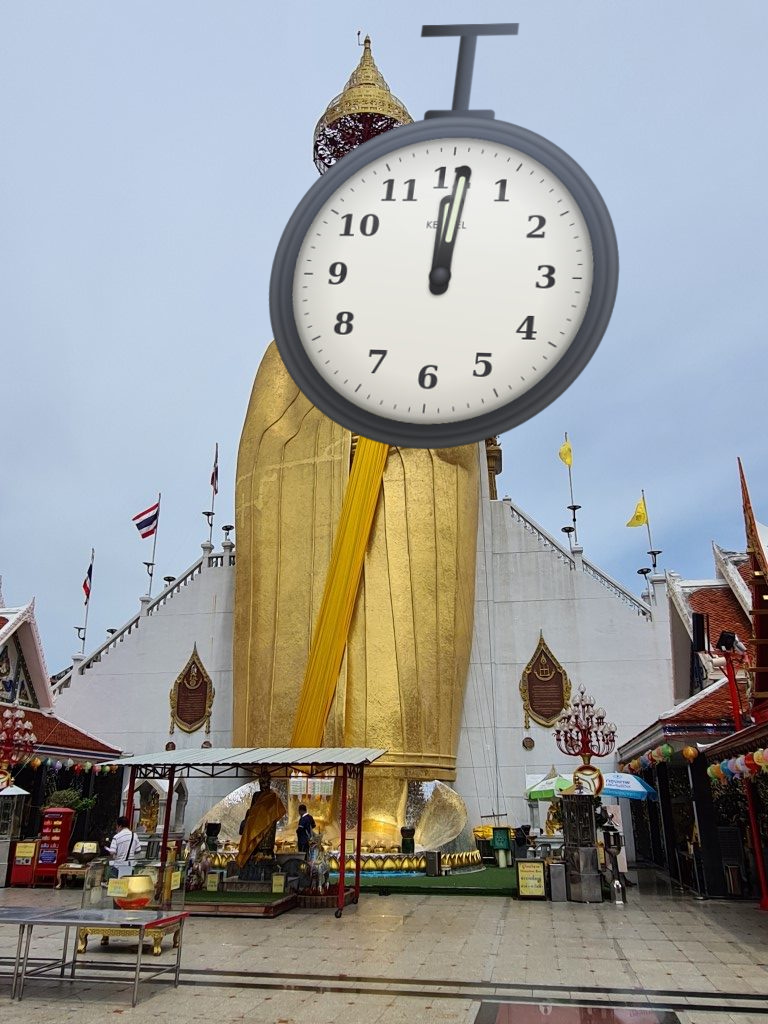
12:01
